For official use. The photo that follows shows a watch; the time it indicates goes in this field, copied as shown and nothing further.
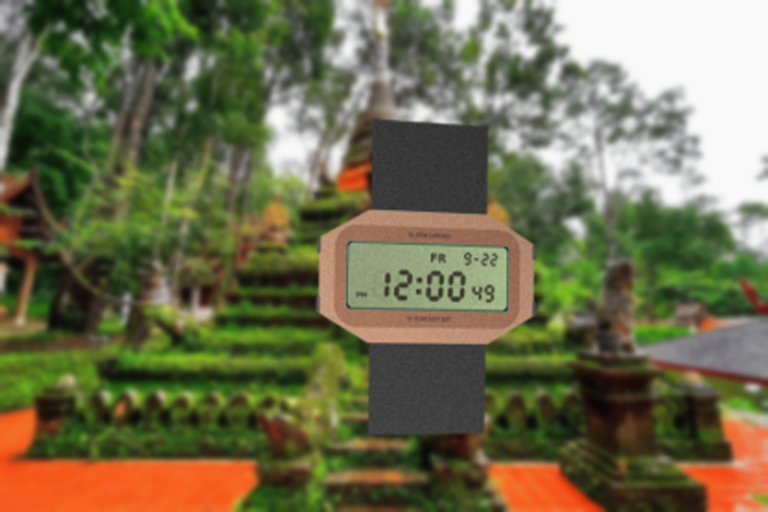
12:00:49
